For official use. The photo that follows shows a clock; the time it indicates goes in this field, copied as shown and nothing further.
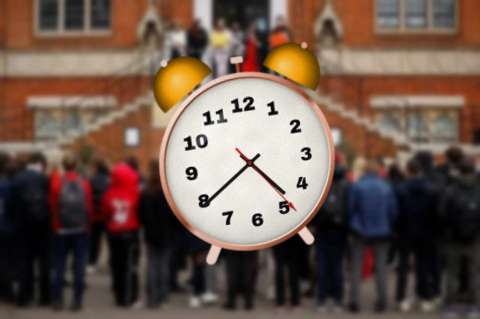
4:39:24
